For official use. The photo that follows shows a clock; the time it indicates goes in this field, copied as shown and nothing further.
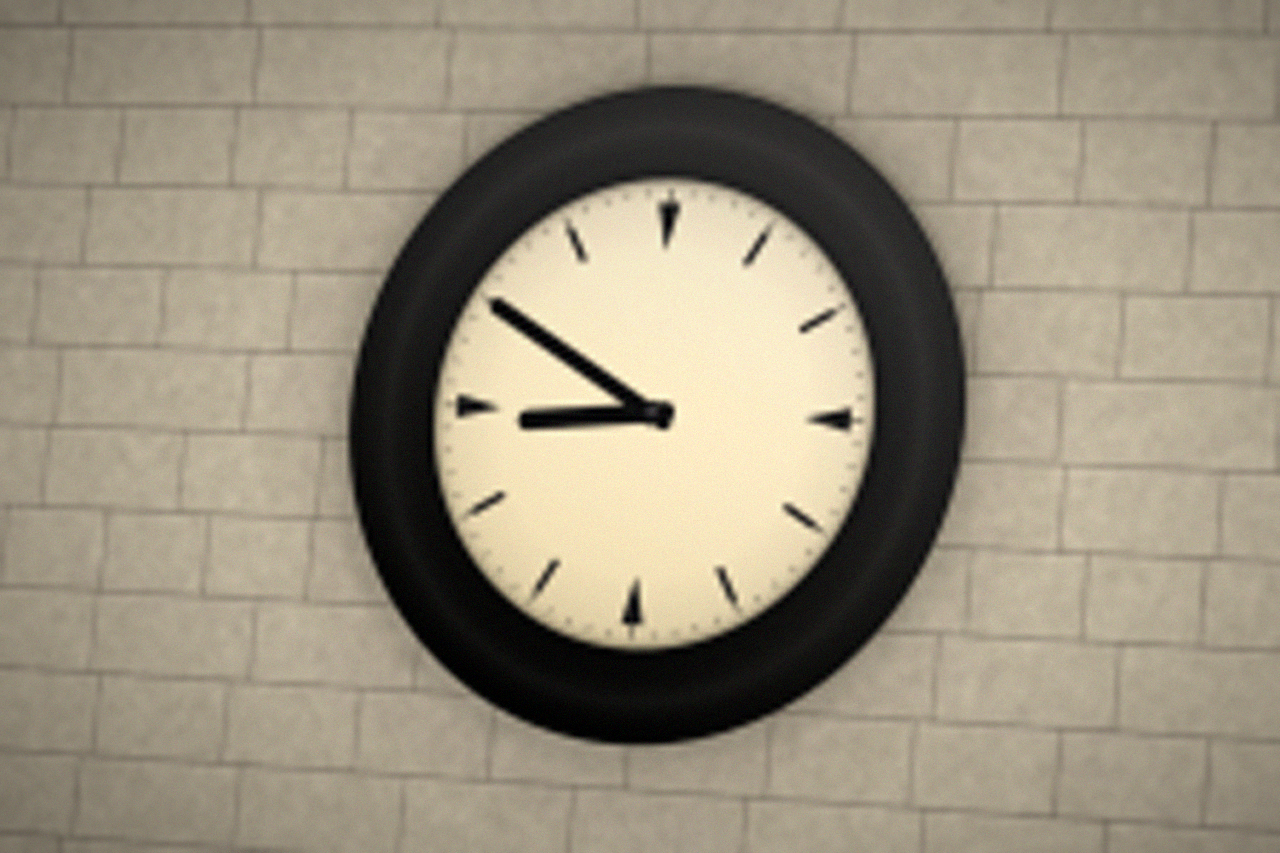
8:50
